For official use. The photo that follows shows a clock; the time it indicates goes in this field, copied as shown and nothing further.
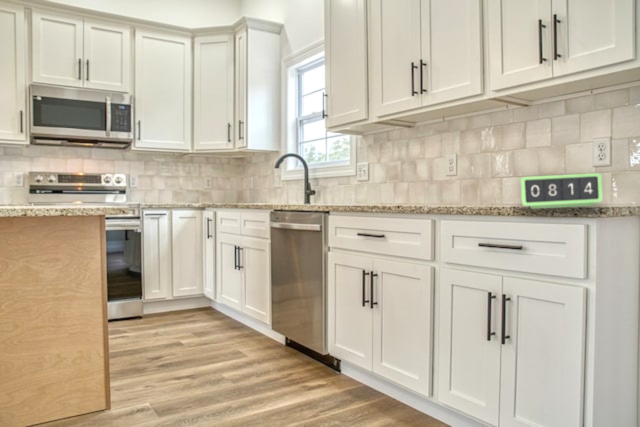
8:14
